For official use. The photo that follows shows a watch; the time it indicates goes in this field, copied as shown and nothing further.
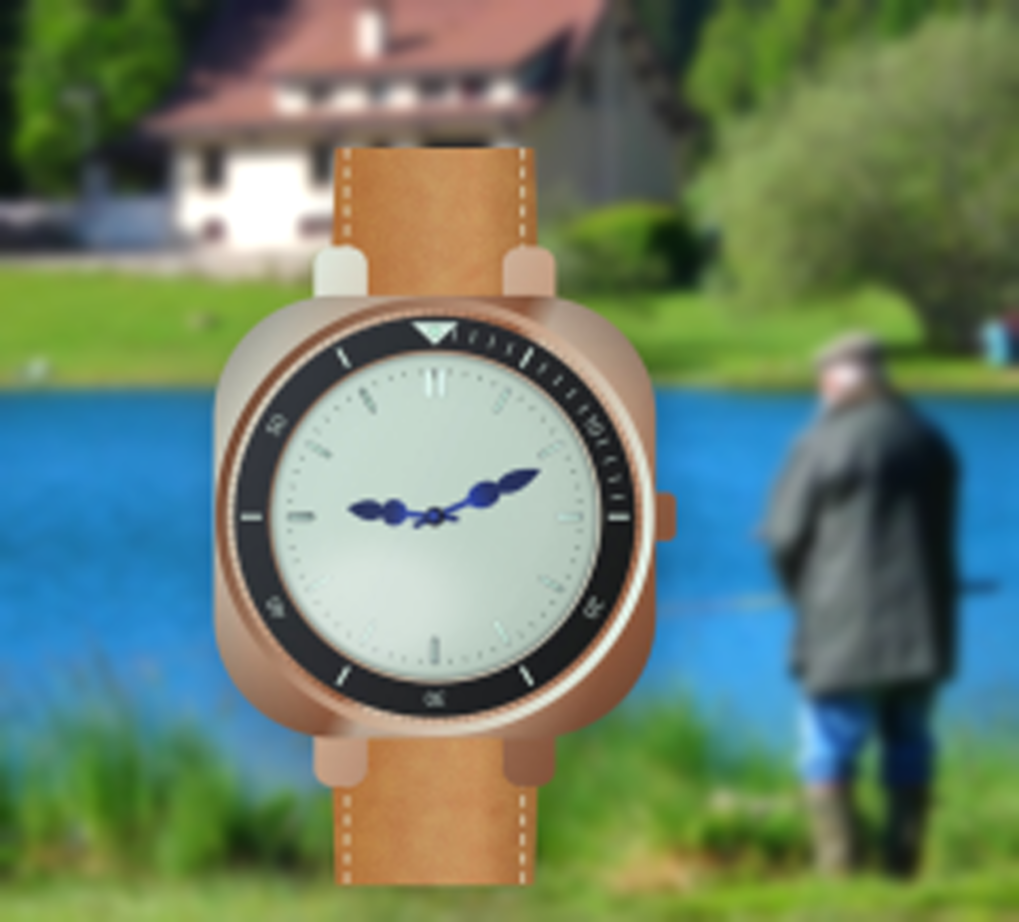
9:11
